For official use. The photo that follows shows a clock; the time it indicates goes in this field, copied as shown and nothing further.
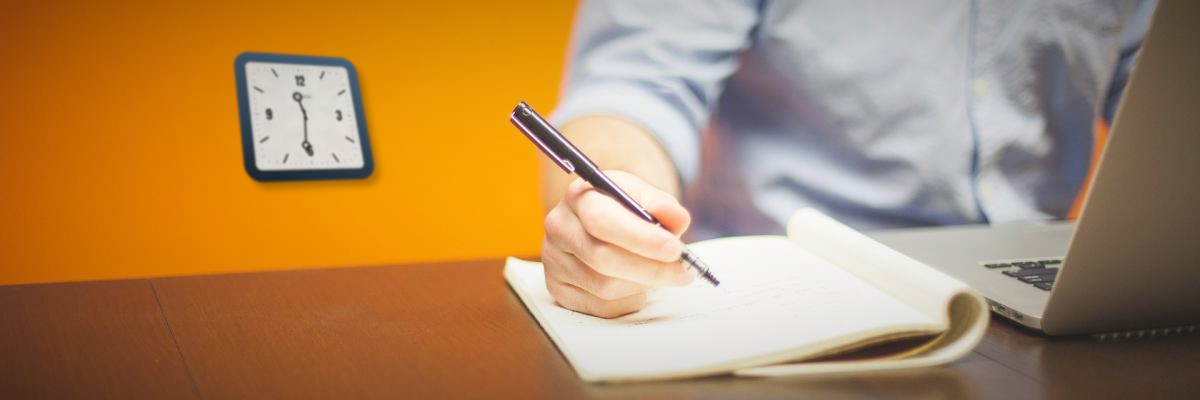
11:31
